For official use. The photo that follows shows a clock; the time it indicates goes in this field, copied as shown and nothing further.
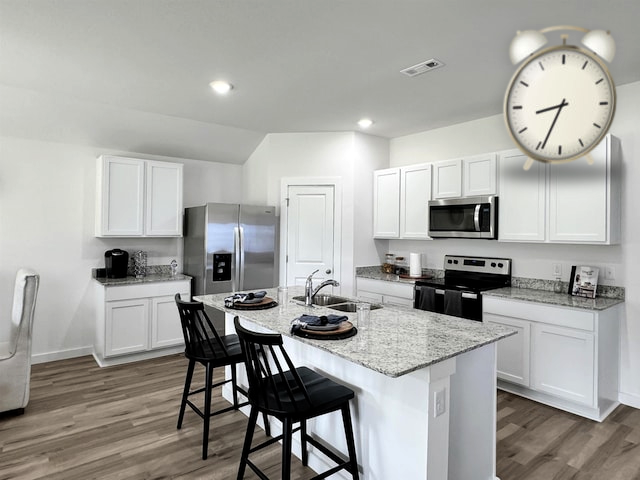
8:34
